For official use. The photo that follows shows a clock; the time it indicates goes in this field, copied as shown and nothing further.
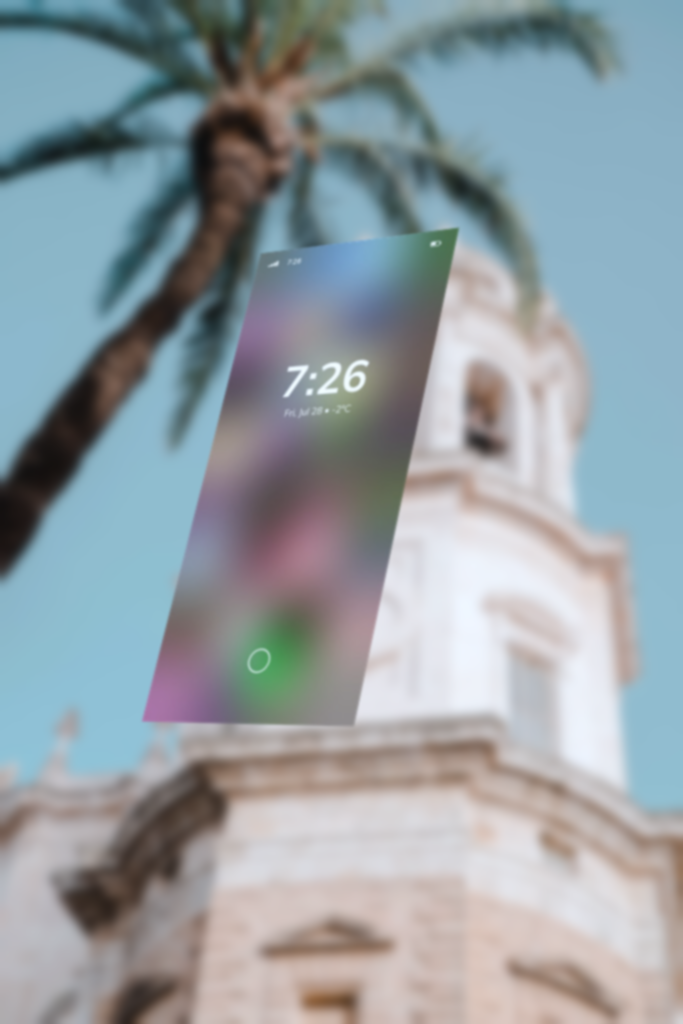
7:26
